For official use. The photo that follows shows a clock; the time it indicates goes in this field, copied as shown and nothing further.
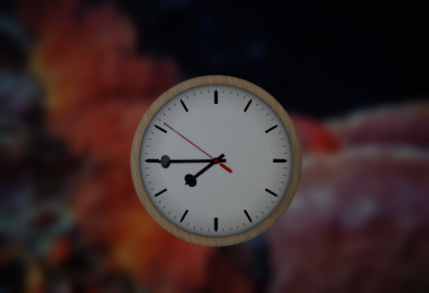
7:44:51
